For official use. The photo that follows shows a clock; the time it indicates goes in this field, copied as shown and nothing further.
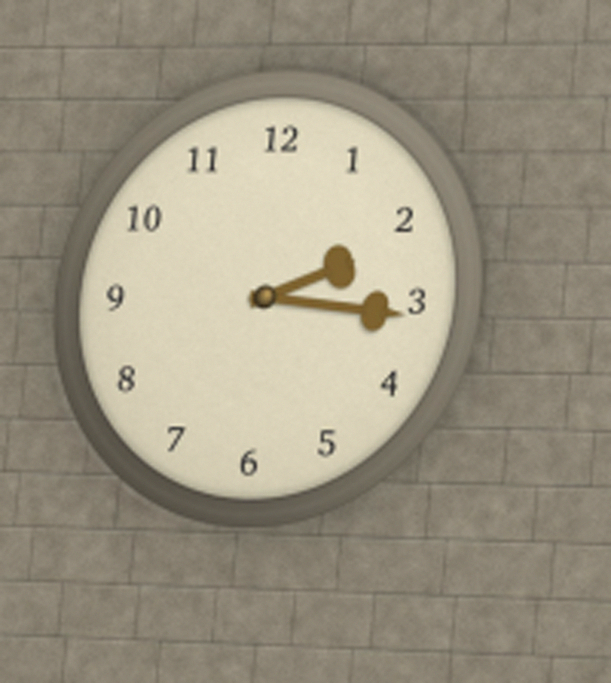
2:16
